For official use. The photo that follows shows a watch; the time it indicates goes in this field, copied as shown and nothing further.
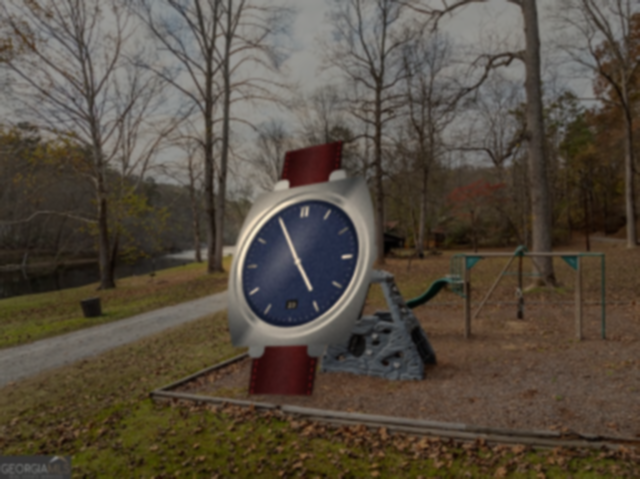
4:55
